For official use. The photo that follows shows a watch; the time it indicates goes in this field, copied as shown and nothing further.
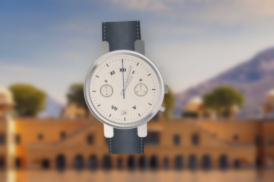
1:03
